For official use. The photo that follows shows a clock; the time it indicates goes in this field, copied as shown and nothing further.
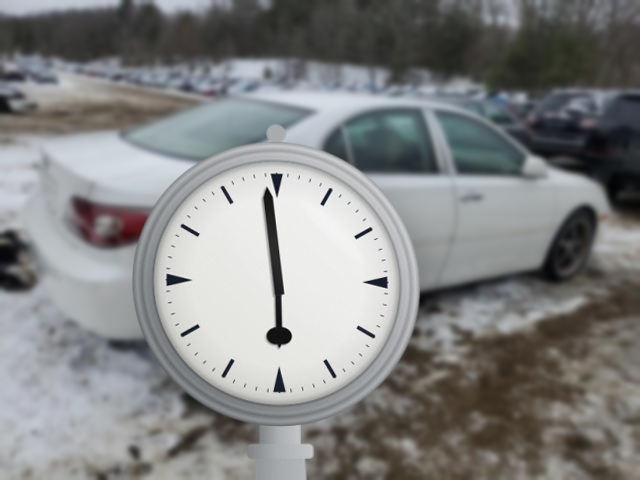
5:59
